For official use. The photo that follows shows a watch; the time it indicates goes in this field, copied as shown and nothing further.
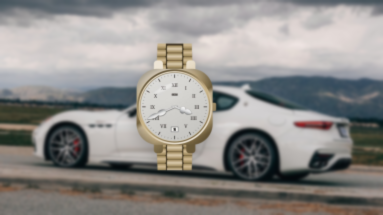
3:41
